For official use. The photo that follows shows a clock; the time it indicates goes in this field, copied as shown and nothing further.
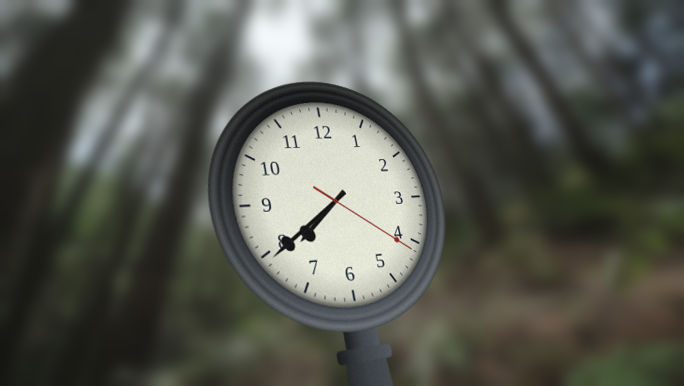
7:39:21
